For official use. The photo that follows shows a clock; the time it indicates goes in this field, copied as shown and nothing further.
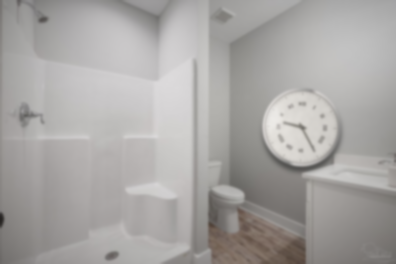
9:25
